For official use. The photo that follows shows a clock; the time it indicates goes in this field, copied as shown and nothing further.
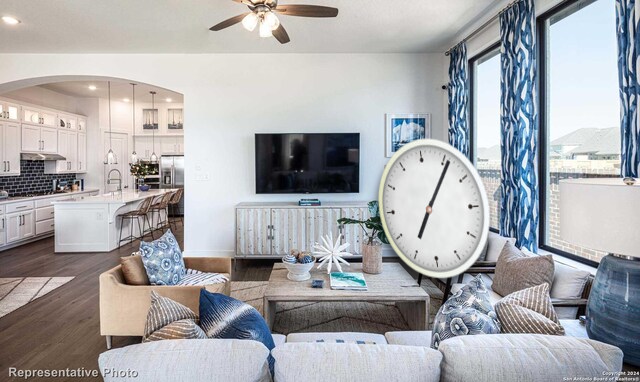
7:06
